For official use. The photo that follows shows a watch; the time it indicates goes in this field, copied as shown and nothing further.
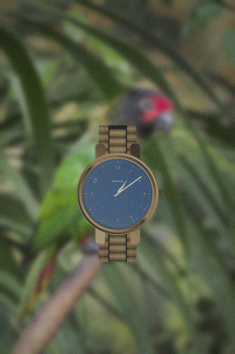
1:09
